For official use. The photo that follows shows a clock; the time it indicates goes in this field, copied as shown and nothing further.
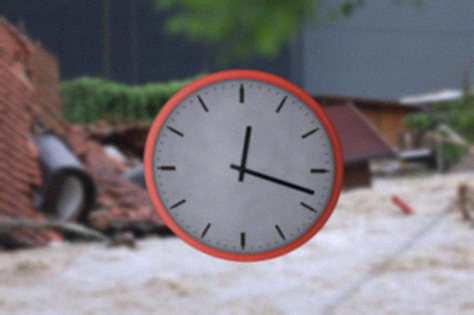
12:18
